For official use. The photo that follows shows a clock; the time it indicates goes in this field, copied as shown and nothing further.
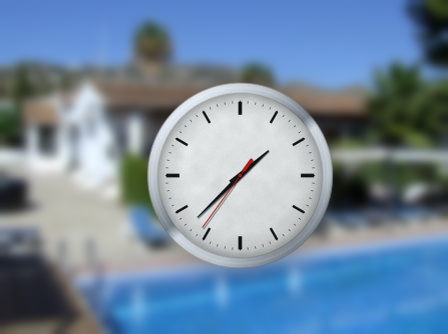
1:37:36
